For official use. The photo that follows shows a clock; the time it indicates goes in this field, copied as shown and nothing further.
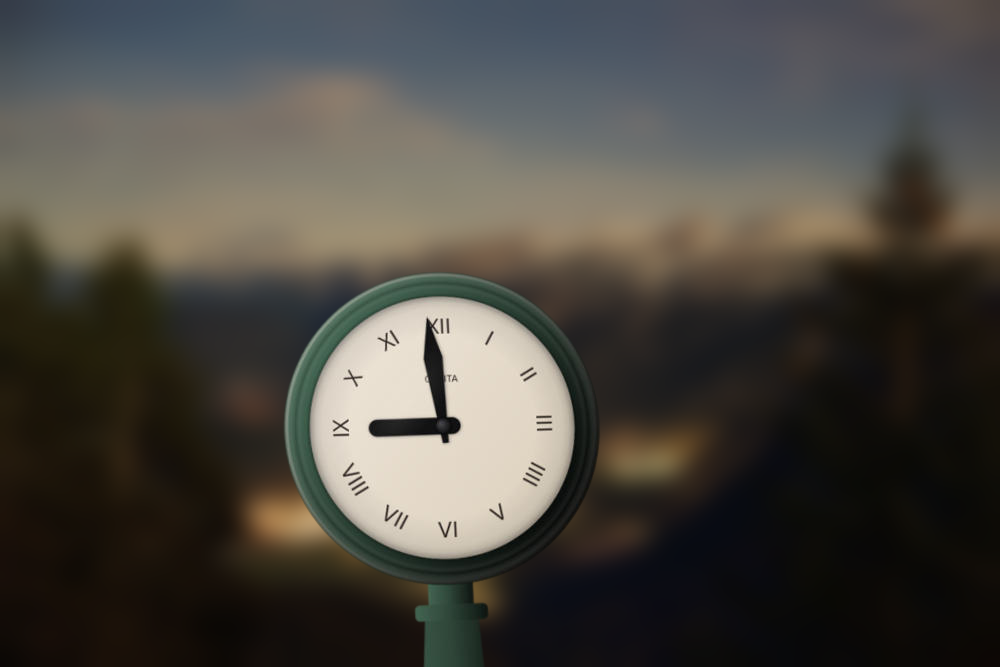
8:59
